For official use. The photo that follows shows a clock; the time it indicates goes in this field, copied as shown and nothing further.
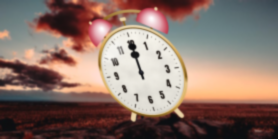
12:00
